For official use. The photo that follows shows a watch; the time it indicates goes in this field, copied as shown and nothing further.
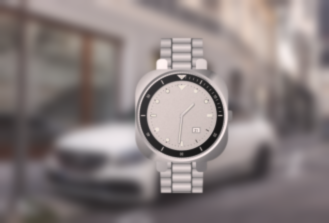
1:31
